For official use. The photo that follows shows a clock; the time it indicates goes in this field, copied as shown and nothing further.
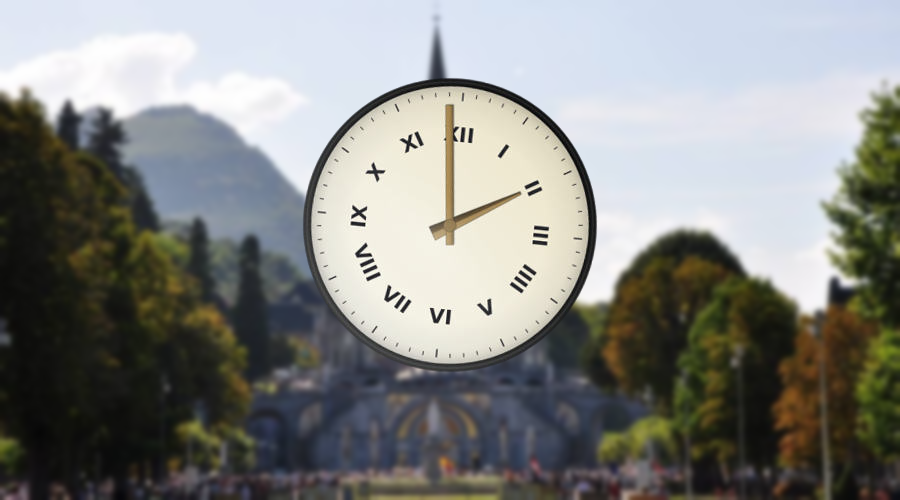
1:59
